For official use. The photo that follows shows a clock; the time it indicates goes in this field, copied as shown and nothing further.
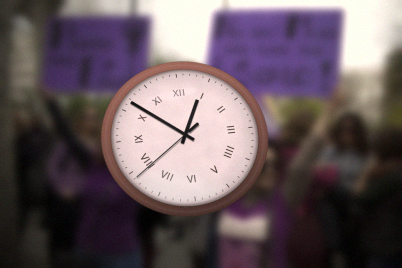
12:51:39
